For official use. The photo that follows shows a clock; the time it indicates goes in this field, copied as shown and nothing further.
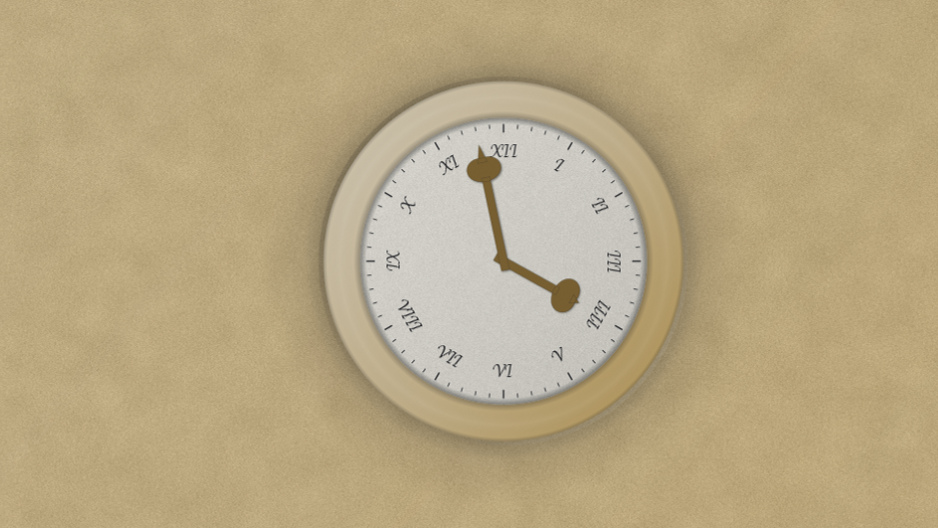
3:58
